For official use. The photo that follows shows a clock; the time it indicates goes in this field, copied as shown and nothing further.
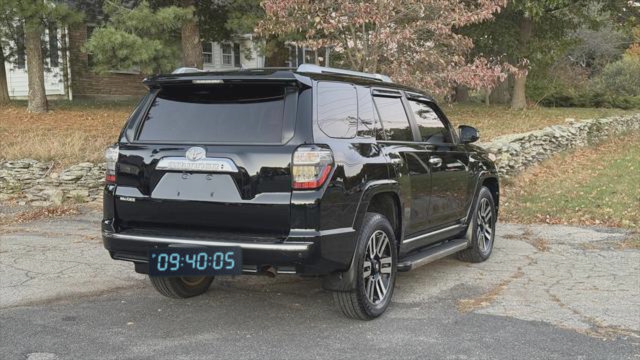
9:40:05
